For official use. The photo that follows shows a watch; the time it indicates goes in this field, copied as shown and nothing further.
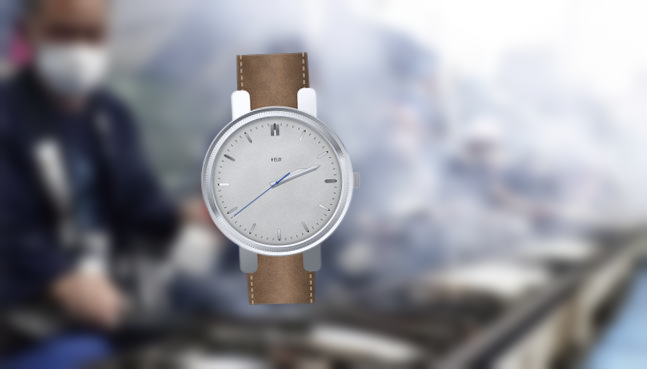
2:11:39
